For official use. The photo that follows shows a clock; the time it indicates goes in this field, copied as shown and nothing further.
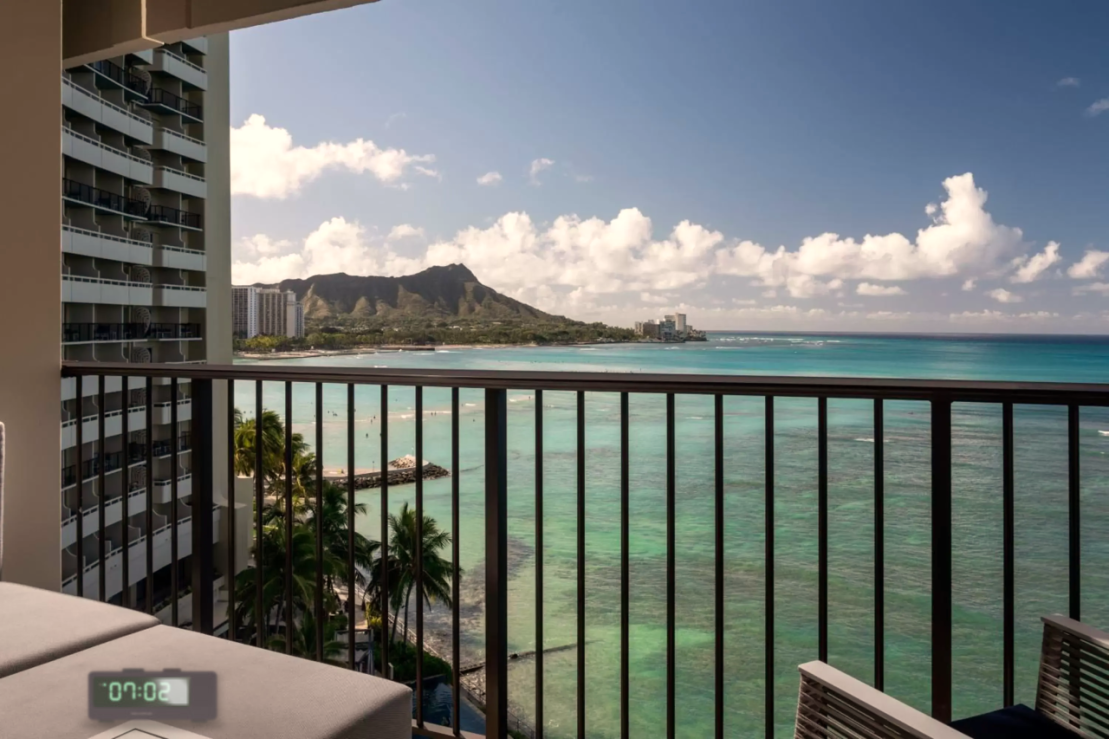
7:02
